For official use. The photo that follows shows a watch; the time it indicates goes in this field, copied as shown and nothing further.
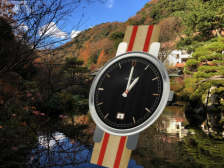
1:00
